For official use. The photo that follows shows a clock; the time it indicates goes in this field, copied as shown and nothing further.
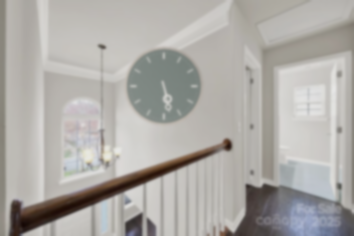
5:28
